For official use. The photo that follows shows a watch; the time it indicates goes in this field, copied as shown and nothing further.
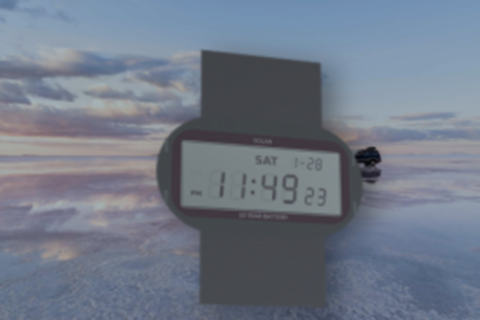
11:49:23
